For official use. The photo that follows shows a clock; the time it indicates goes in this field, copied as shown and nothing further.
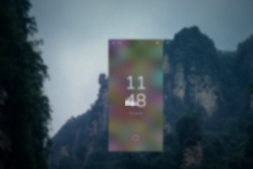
11:48
